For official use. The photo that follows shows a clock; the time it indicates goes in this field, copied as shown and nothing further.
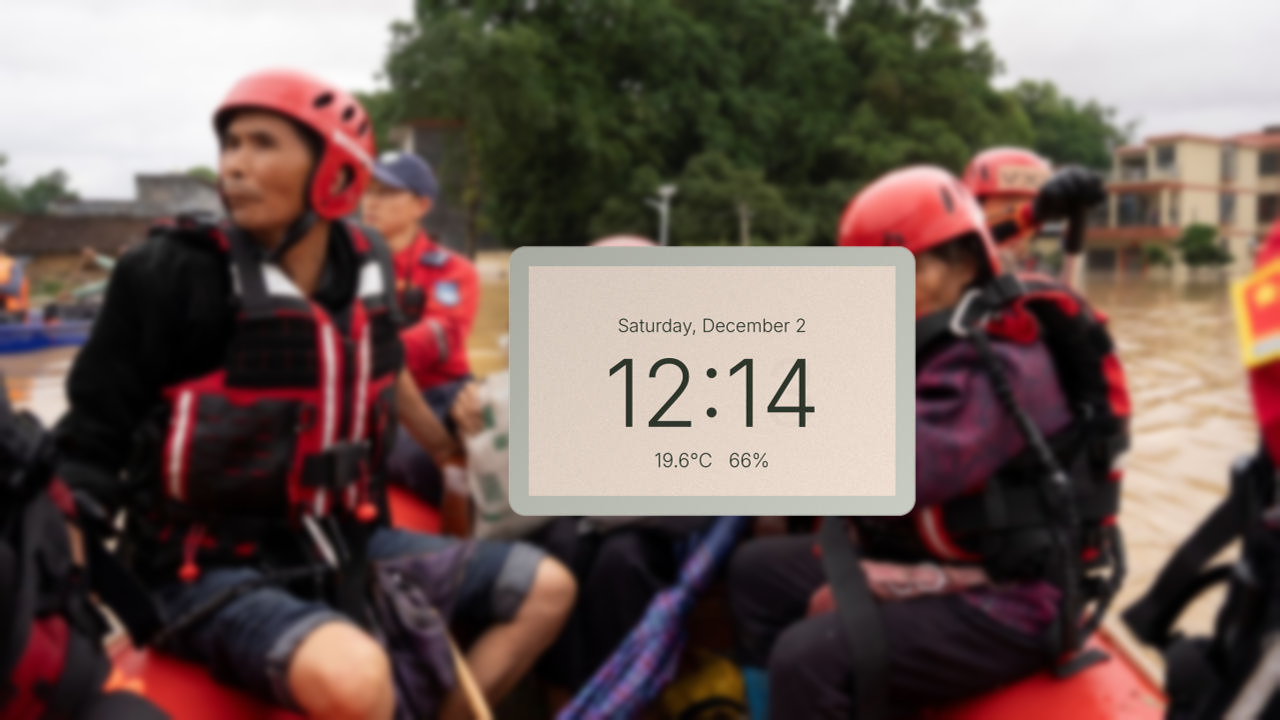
12:14
